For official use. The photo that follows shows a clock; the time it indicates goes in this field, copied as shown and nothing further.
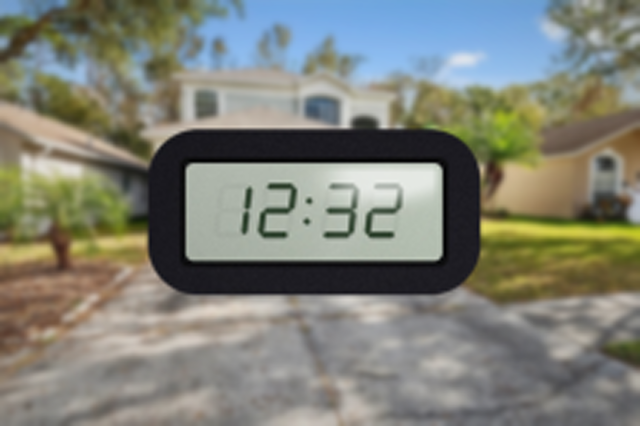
12:32
